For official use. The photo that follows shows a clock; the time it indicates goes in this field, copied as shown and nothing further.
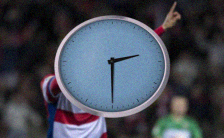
2:30
